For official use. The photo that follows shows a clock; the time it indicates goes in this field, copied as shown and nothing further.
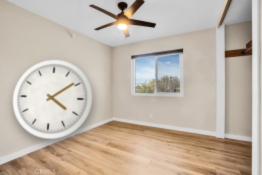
4:09
